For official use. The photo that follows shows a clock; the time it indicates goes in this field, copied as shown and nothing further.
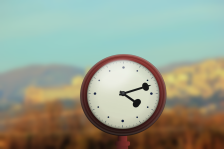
4:12
